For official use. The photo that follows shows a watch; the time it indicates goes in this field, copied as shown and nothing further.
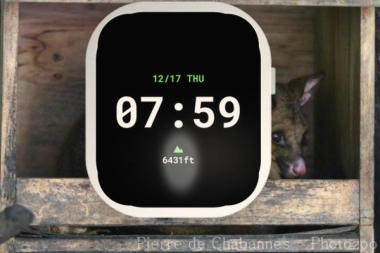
7:59
